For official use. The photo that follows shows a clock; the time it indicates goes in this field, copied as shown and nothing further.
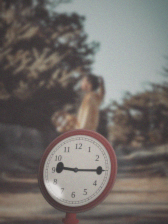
9:15
